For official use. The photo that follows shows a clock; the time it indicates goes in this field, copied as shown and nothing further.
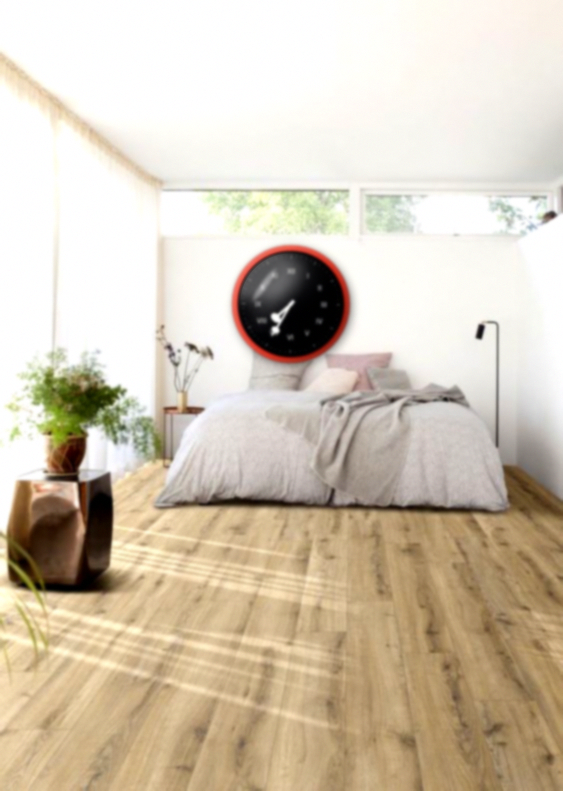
7:35
